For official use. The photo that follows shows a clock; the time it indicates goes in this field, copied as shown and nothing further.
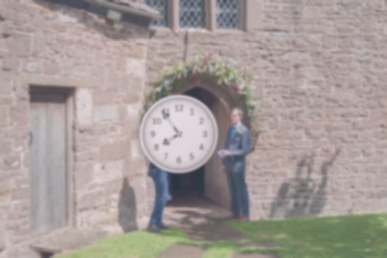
7:54
